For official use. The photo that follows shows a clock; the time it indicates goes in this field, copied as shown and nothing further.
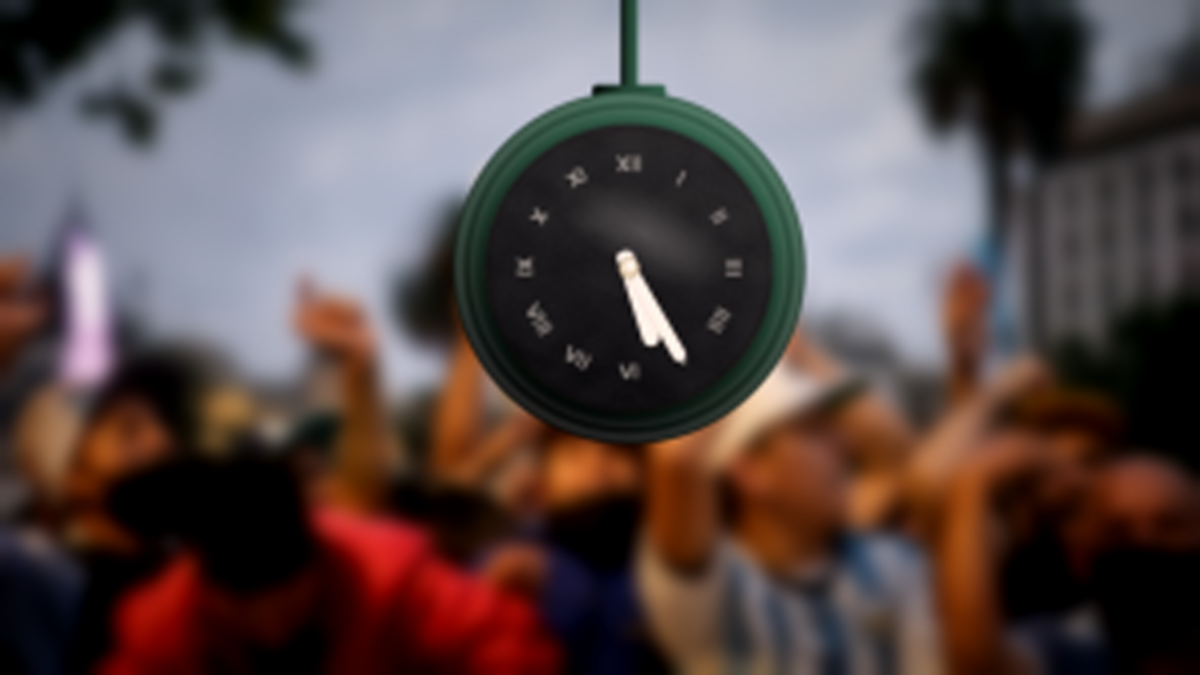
5:25
